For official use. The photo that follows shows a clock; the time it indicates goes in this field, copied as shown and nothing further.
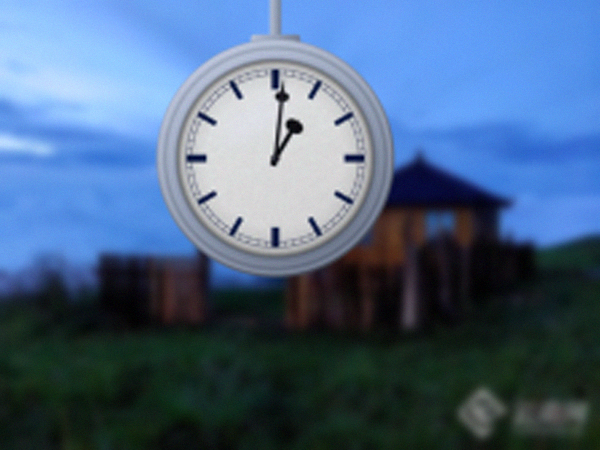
1:01
